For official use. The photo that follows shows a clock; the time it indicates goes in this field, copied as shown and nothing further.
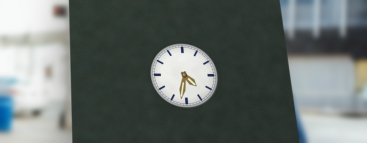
4:32
